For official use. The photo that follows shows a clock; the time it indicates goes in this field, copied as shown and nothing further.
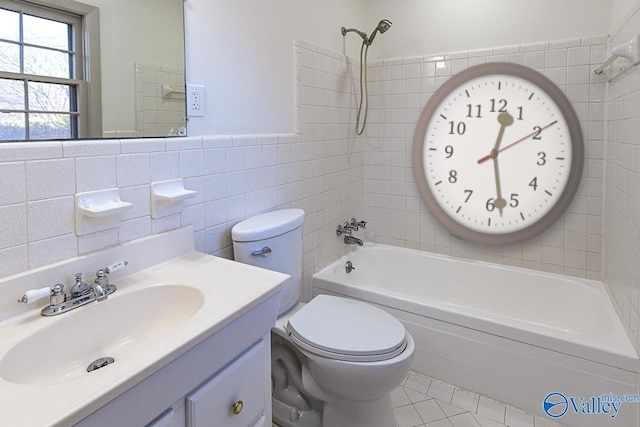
12:28:10
